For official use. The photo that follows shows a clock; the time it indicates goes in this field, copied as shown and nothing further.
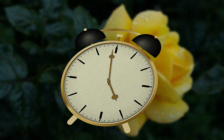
4:59
